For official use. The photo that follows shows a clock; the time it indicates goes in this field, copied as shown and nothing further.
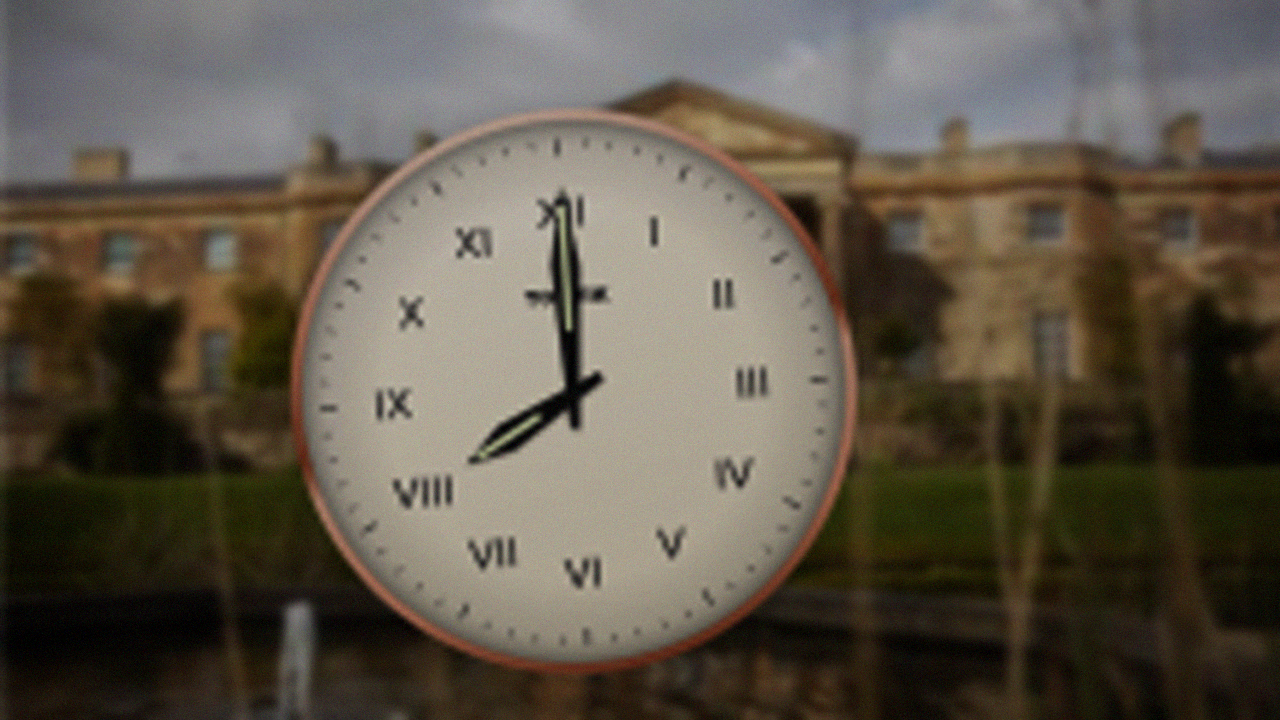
8:00
